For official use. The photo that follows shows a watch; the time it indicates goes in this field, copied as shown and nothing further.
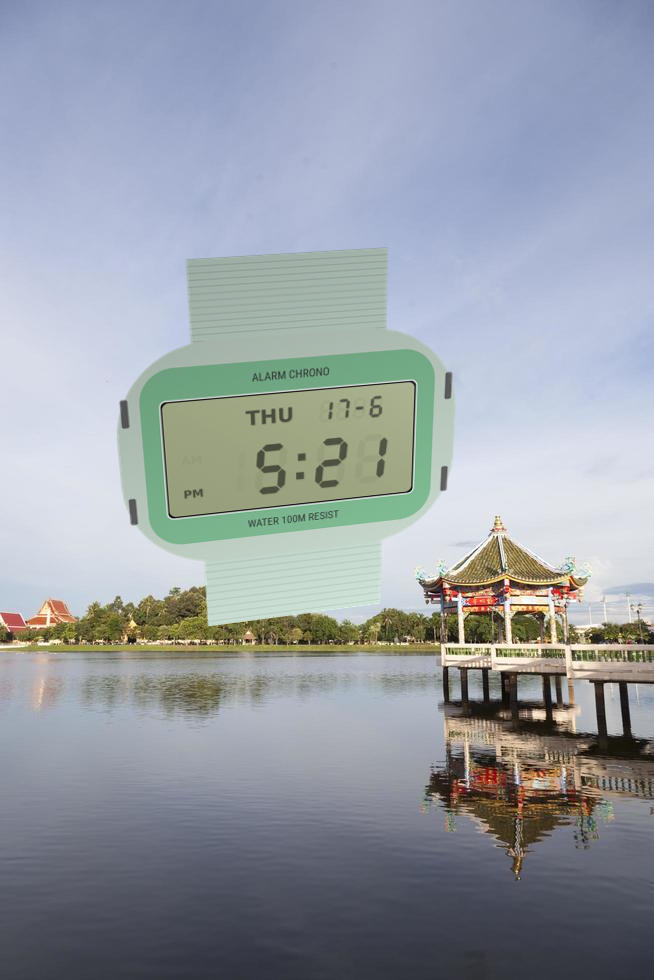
5:21
